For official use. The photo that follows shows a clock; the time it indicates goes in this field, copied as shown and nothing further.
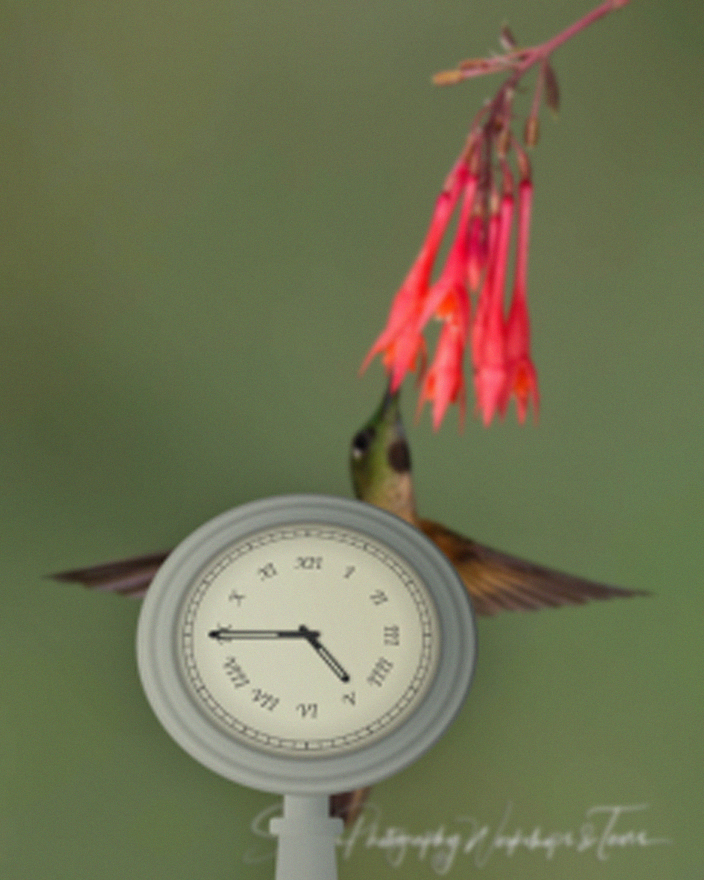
4:45
